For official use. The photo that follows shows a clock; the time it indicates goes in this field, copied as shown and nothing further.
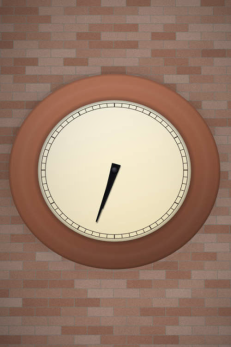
6:33
